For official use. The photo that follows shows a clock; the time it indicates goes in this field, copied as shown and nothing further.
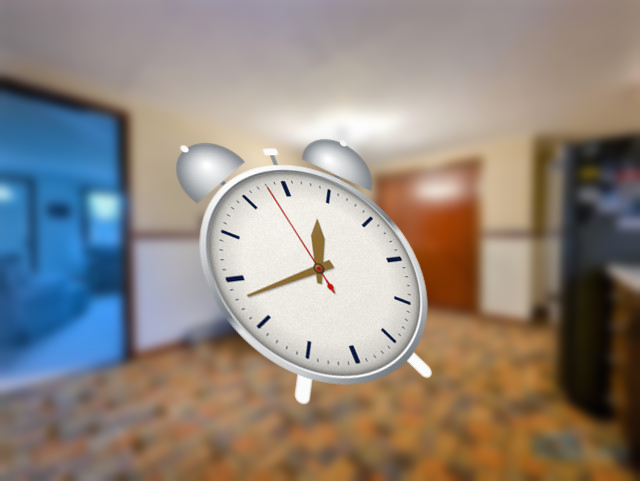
12:42:58
